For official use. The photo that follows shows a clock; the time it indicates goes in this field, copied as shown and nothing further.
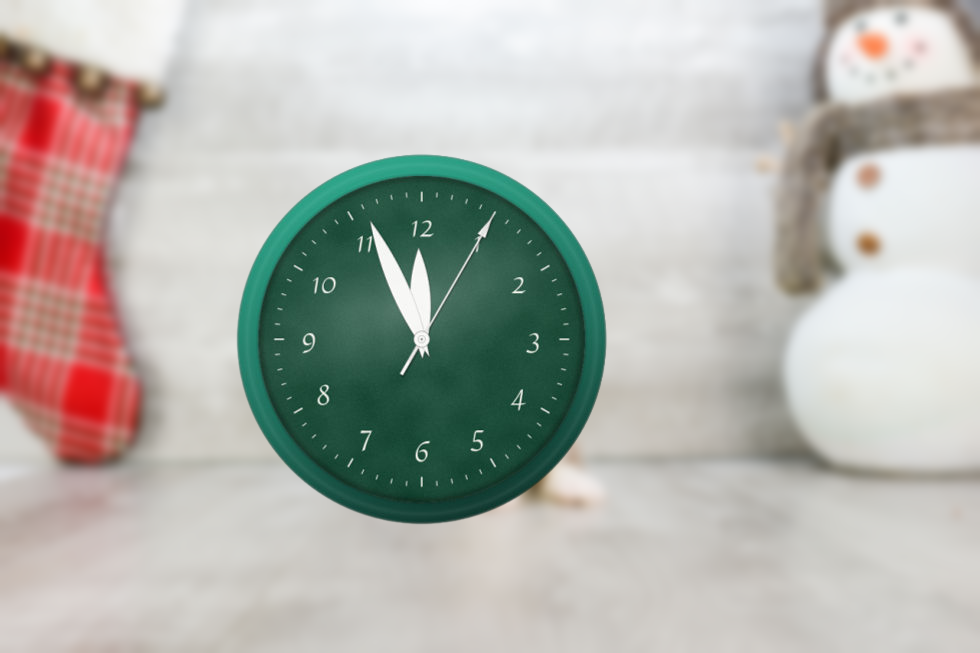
11:56:05
